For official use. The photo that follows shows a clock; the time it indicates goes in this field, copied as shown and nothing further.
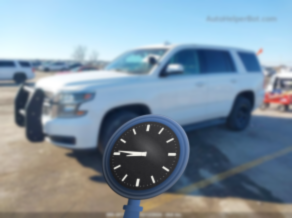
8:46
